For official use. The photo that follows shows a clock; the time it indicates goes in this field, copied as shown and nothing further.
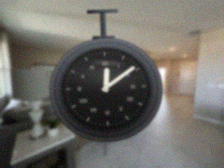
12:09
